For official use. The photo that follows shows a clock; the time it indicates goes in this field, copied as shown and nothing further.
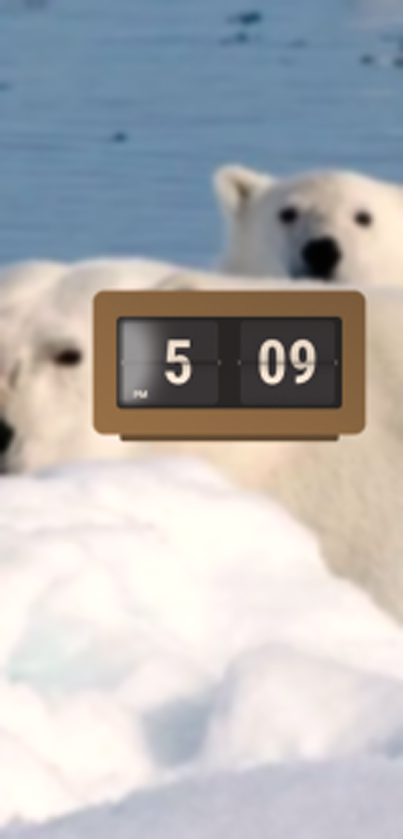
5:09
